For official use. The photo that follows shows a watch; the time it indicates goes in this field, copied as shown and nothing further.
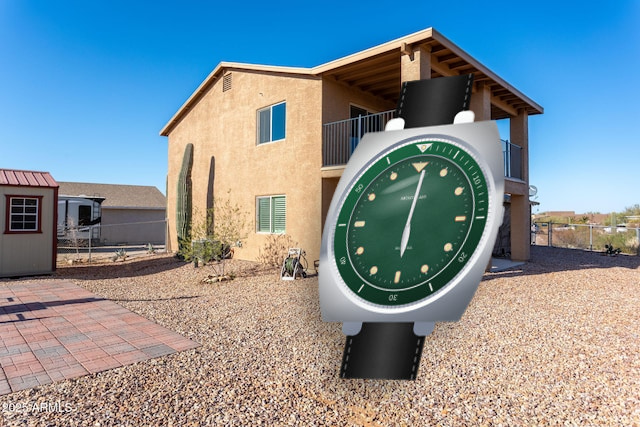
6:01
